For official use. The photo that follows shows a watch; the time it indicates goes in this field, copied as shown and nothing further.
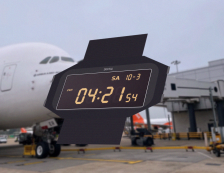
4:21:54
